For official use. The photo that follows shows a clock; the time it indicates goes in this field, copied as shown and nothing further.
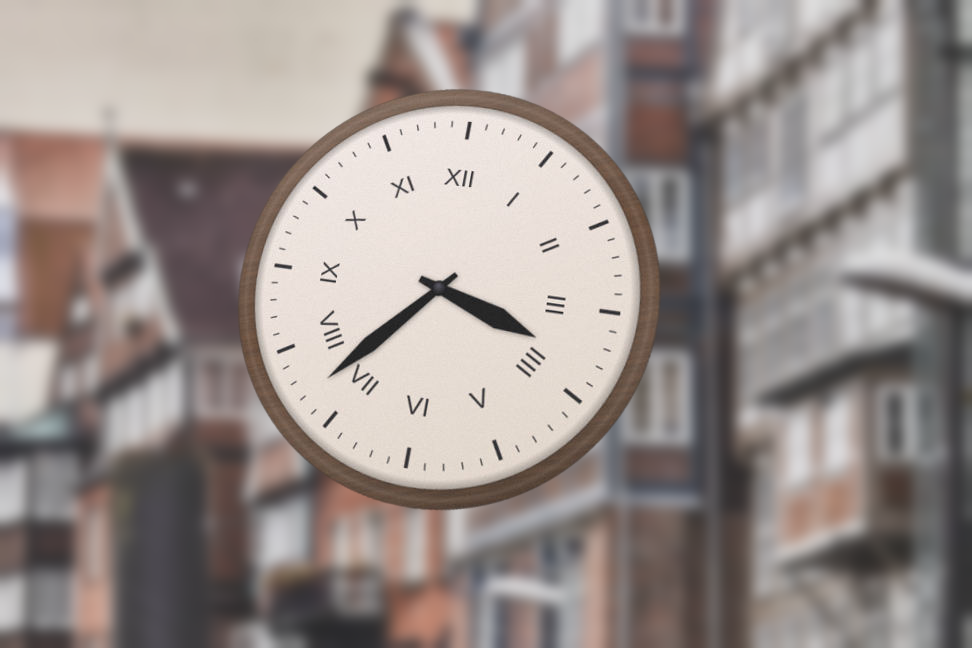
3:37
